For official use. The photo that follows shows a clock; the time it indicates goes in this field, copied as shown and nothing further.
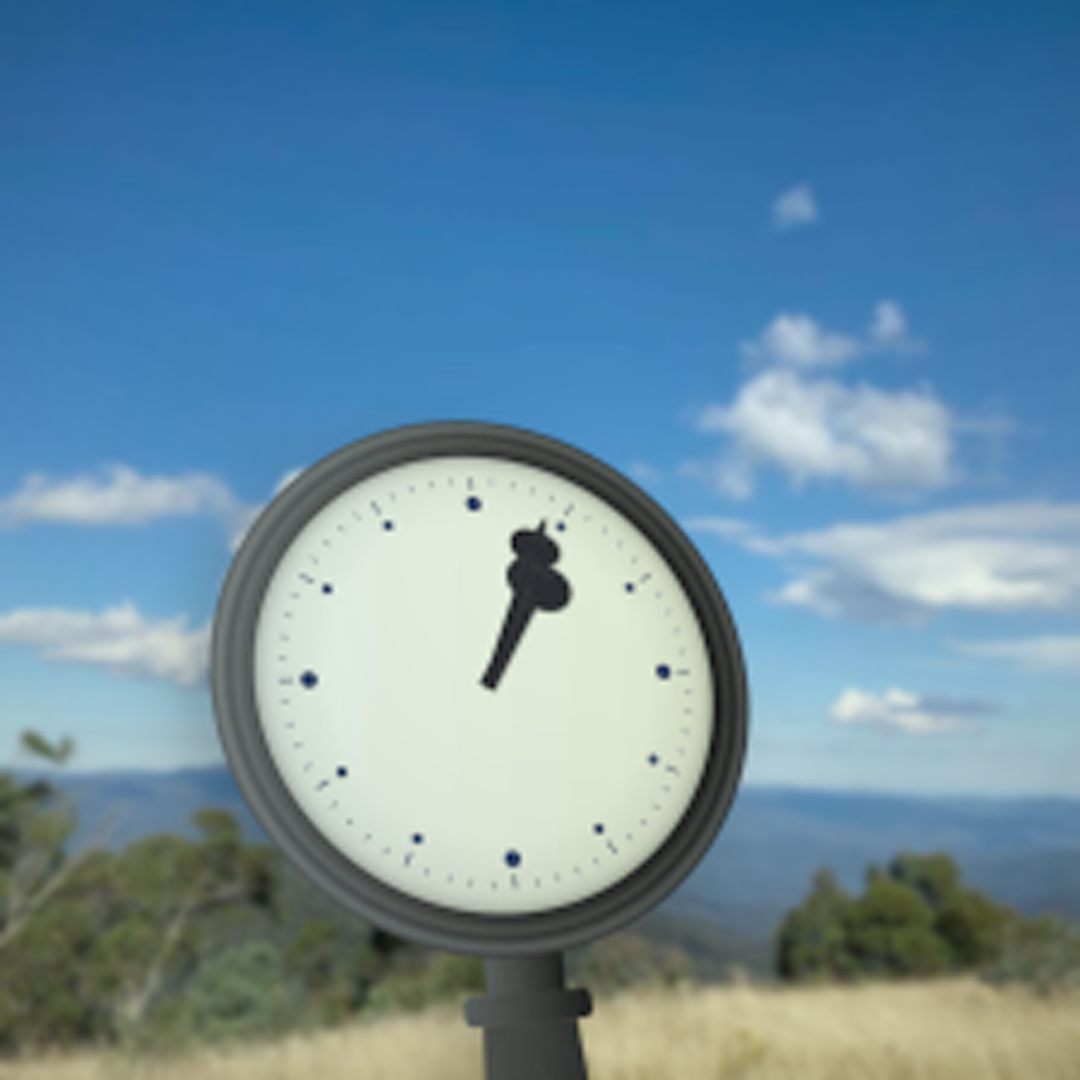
1:04
